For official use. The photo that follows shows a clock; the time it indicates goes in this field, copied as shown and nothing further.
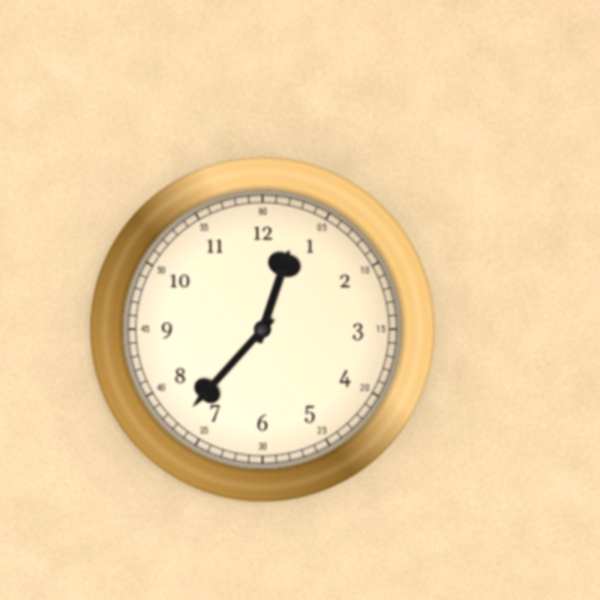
12:37
